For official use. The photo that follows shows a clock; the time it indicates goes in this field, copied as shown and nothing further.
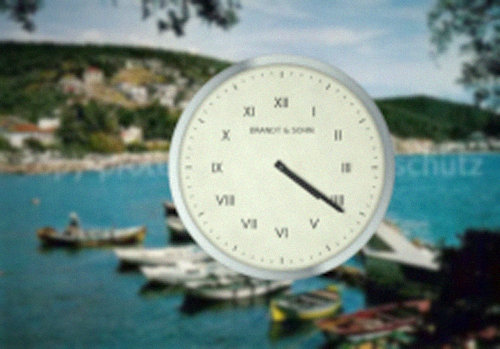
4:21
